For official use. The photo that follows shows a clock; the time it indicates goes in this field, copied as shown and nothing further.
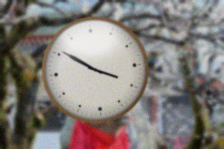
3:51
